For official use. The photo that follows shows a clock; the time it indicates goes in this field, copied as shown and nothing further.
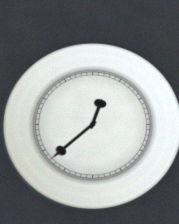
12:38
